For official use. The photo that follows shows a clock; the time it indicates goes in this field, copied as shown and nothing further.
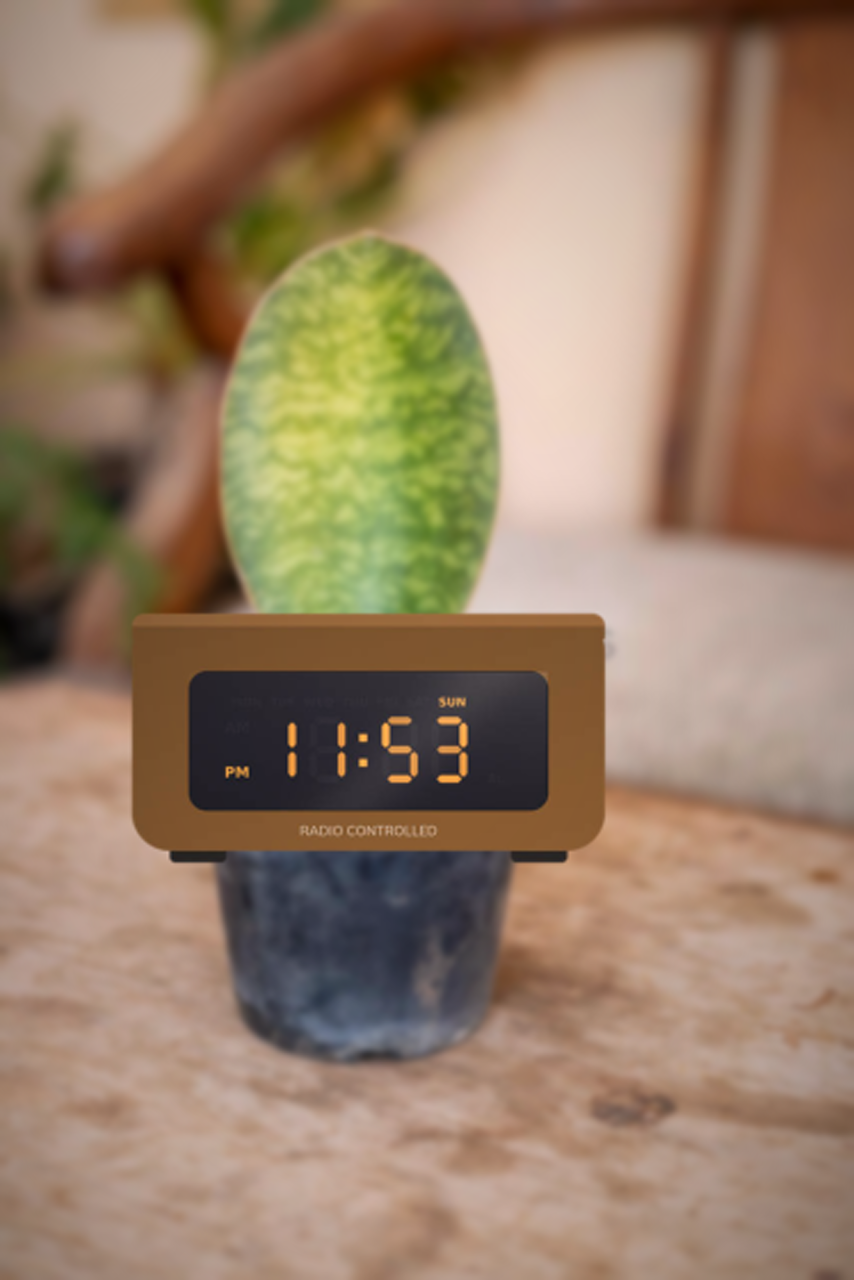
11:53
